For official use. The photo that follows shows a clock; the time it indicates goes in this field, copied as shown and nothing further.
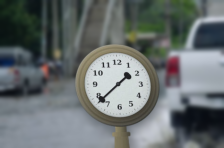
1:38
